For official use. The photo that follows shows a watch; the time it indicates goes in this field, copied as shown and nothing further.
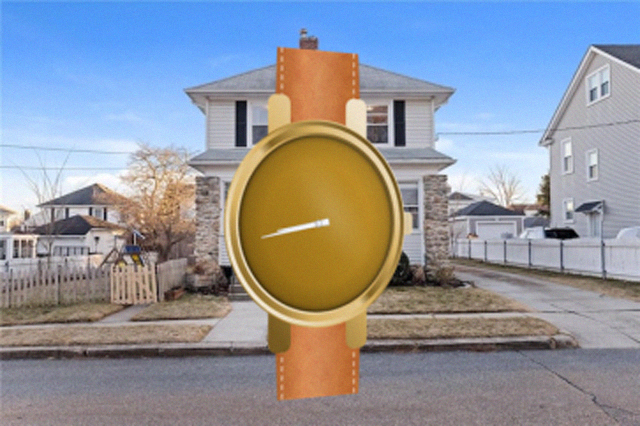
8:43
